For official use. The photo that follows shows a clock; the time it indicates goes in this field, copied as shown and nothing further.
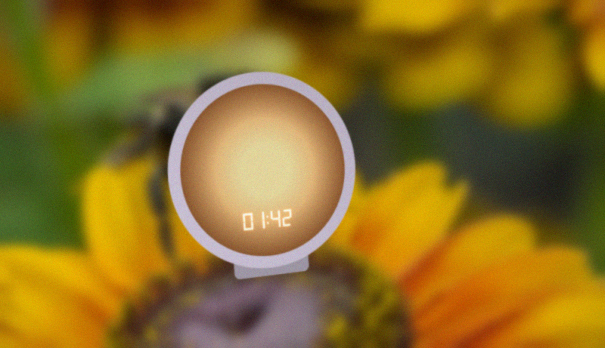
1:42
